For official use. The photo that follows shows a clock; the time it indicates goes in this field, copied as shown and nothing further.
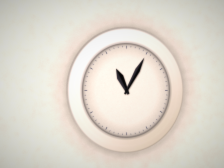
11:05
